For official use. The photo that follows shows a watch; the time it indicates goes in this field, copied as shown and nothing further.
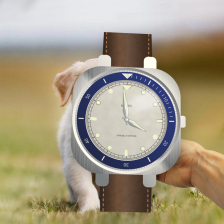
3:59
